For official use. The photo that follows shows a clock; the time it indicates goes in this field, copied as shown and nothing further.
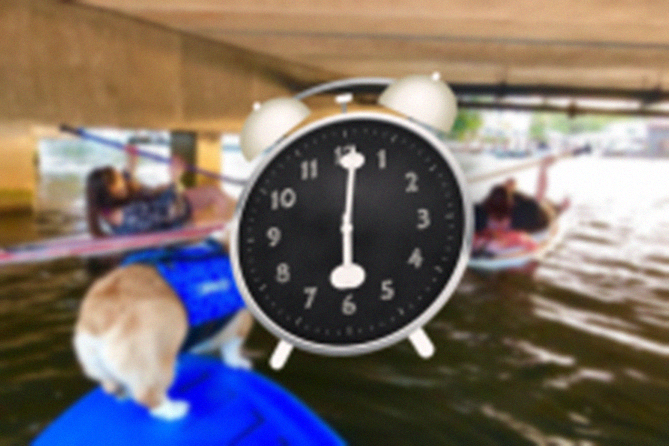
6:01
